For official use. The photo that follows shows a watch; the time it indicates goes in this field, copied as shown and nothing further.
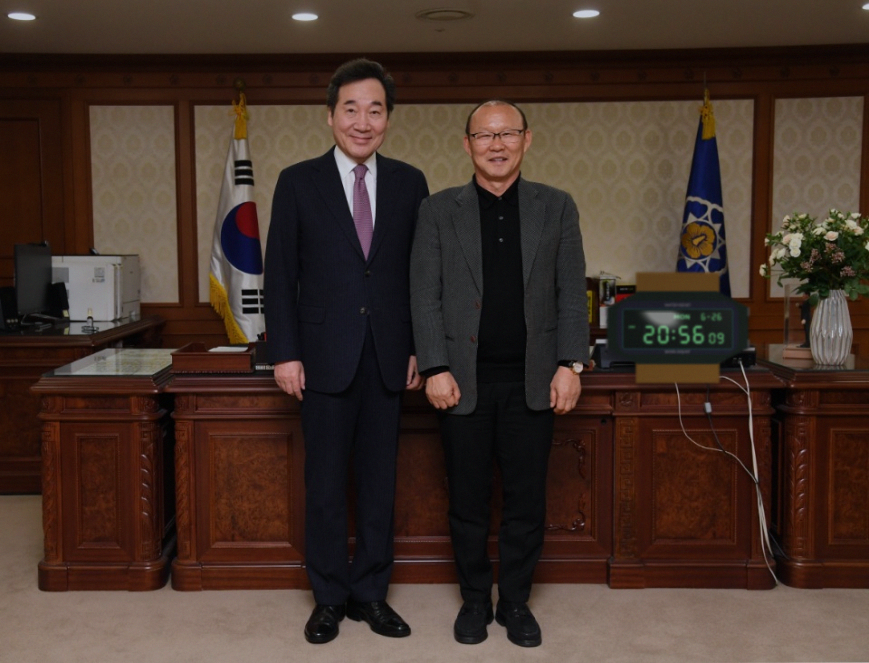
20:56:09
